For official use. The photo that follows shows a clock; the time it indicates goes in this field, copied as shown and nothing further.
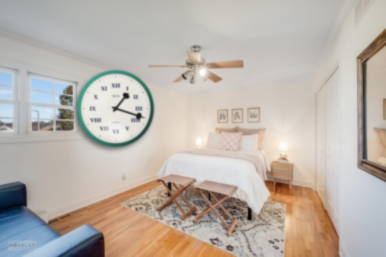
1:18
